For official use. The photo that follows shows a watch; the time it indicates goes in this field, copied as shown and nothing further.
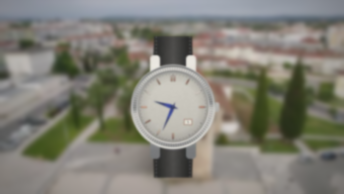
9:34
